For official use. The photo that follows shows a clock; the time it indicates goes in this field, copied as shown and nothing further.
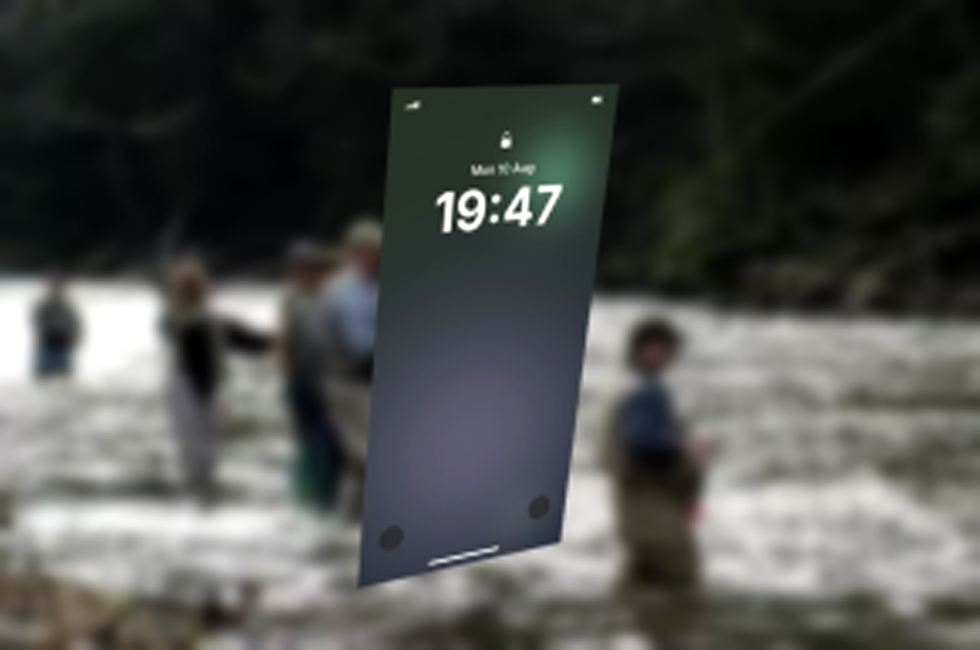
19:47
